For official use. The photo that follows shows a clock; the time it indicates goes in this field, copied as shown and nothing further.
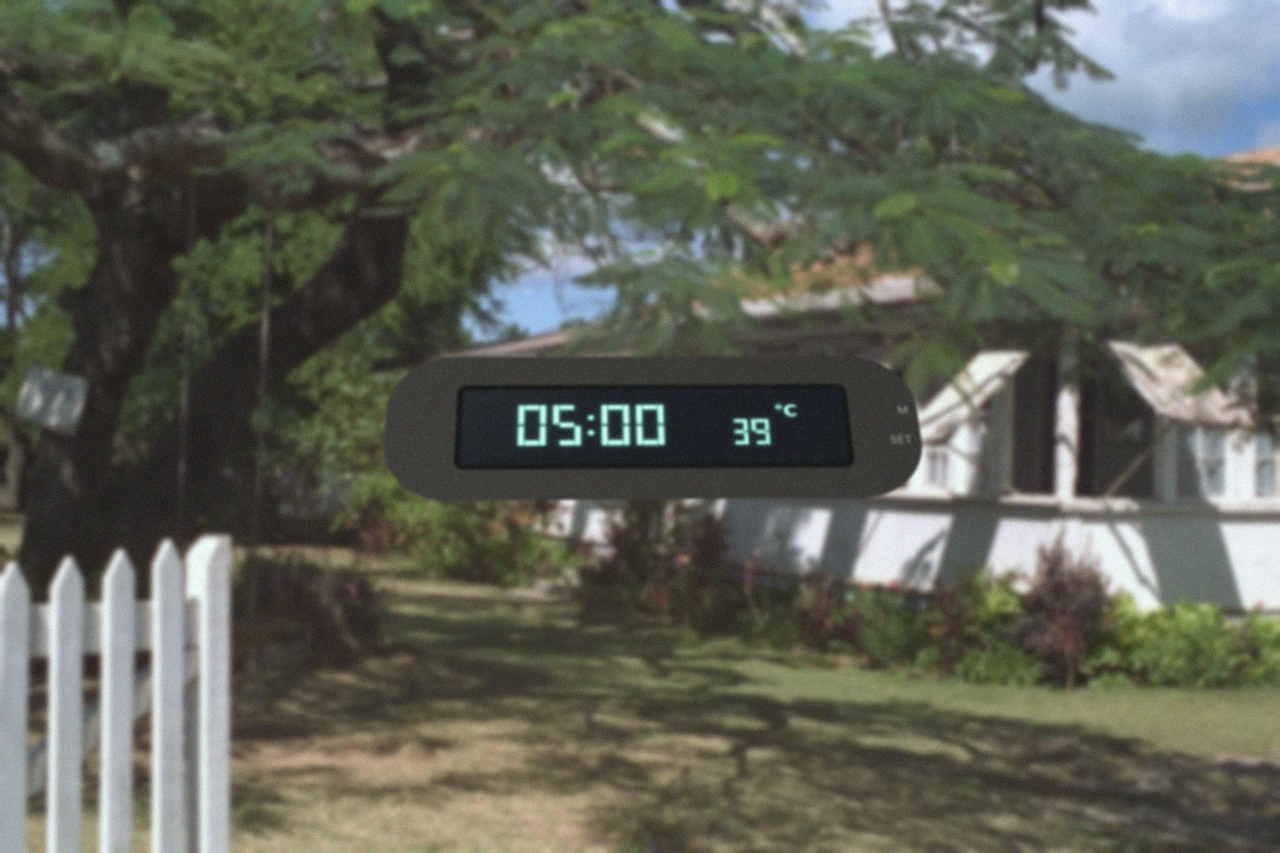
5:00
